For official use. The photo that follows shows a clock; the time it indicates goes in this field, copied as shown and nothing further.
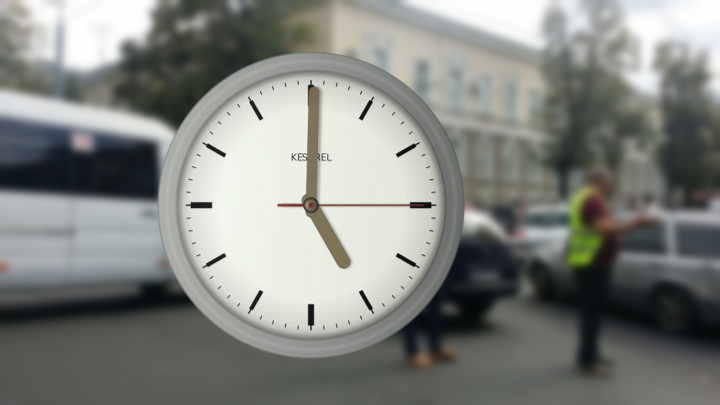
5:00:15
